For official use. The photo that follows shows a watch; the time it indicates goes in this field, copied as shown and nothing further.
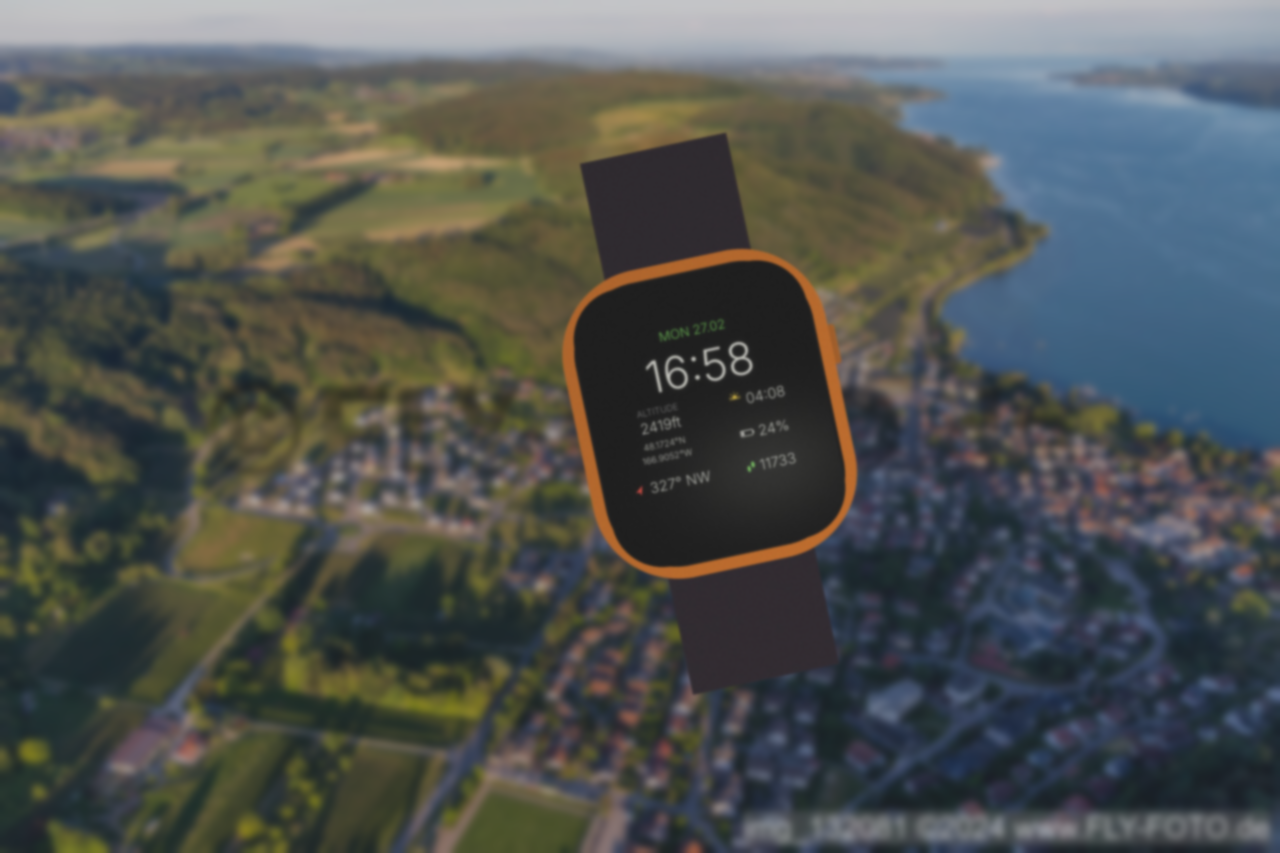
16:58
